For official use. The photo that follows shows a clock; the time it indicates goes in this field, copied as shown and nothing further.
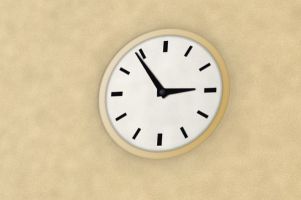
2:54
